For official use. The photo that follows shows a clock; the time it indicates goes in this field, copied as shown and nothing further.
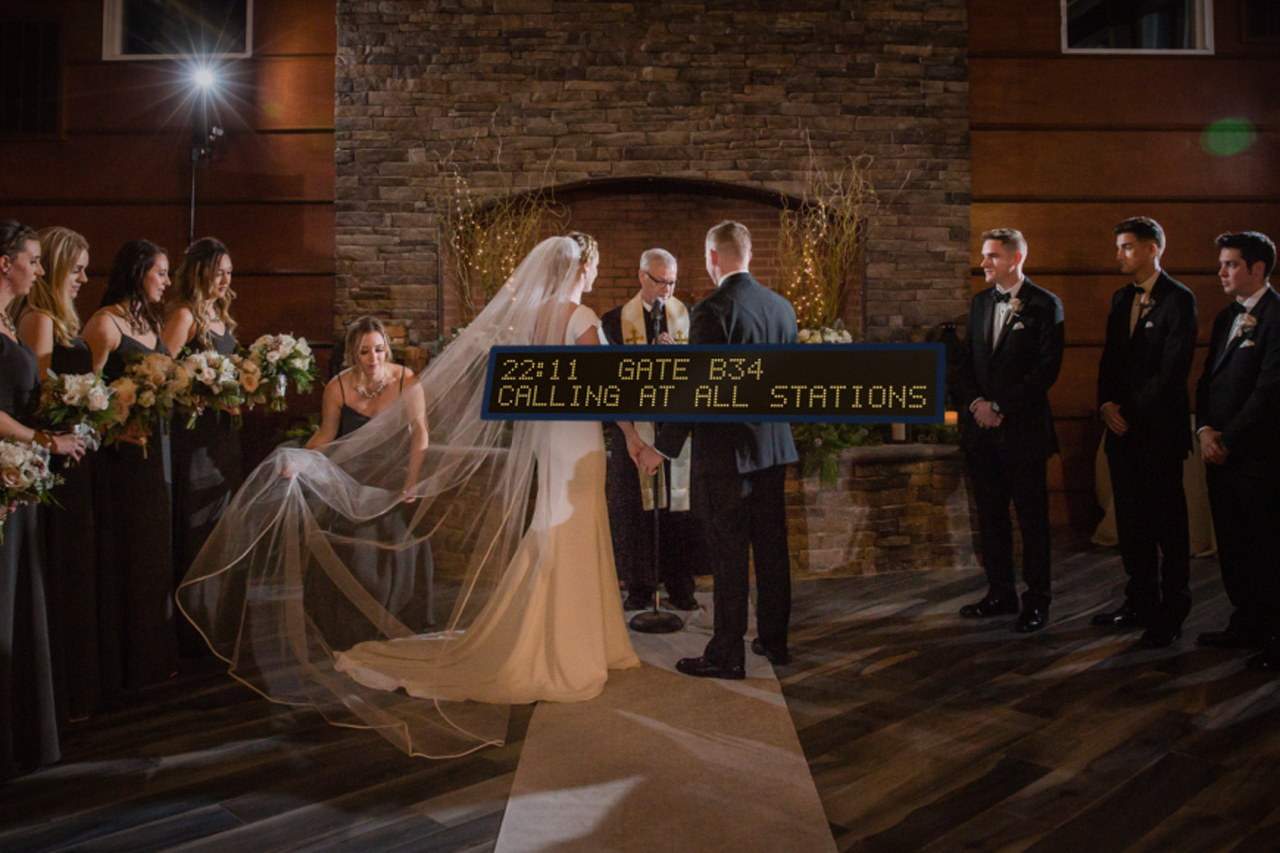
22:11
